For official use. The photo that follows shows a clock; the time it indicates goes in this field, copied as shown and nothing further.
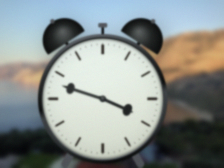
3:48
